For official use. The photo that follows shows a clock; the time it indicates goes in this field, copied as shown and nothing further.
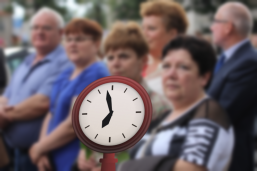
6:58
